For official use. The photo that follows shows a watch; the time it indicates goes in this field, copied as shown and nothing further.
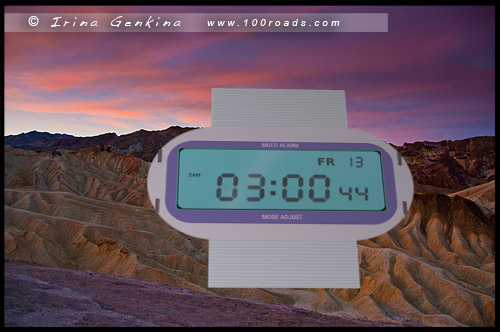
3:00:44
